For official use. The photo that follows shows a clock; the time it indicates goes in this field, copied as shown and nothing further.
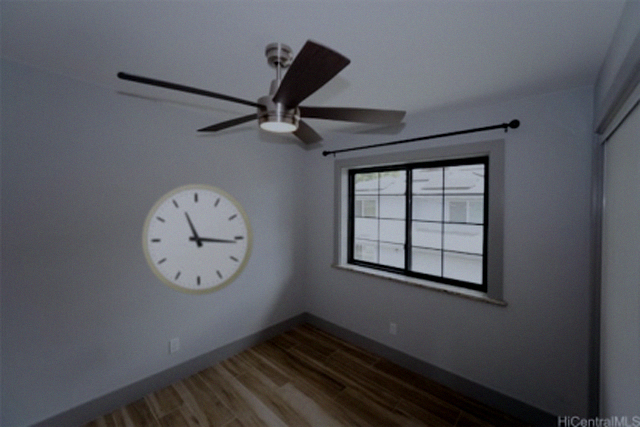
11:16
